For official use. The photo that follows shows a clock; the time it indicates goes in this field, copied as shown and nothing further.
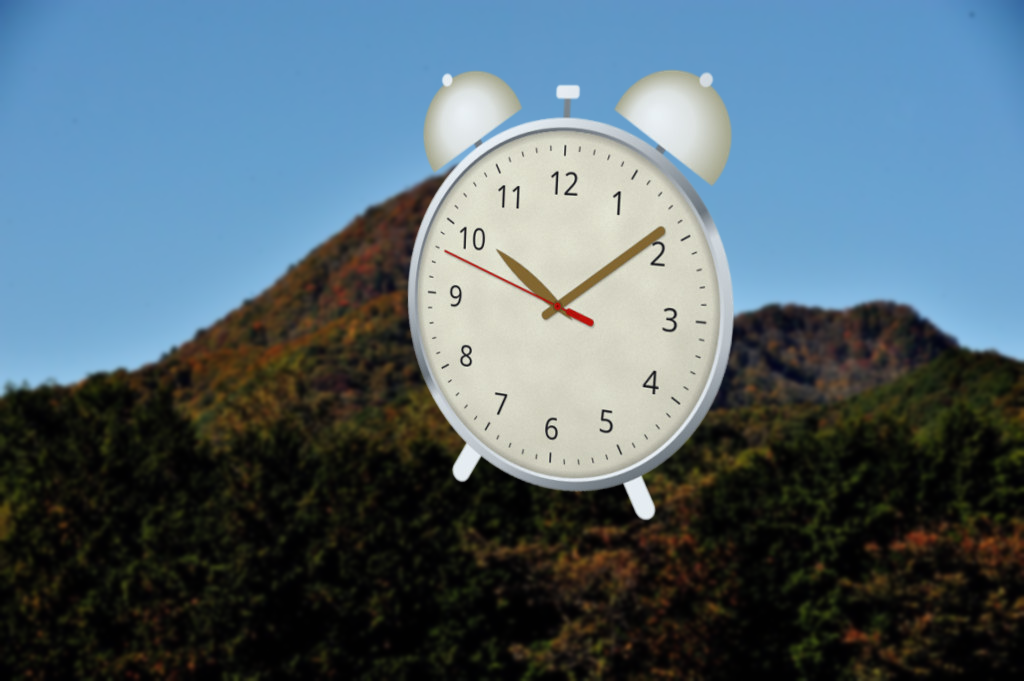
10:08:48
